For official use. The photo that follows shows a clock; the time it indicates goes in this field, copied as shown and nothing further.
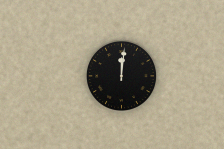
12:01
